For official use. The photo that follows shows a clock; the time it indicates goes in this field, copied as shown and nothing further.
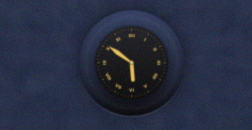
5:51
